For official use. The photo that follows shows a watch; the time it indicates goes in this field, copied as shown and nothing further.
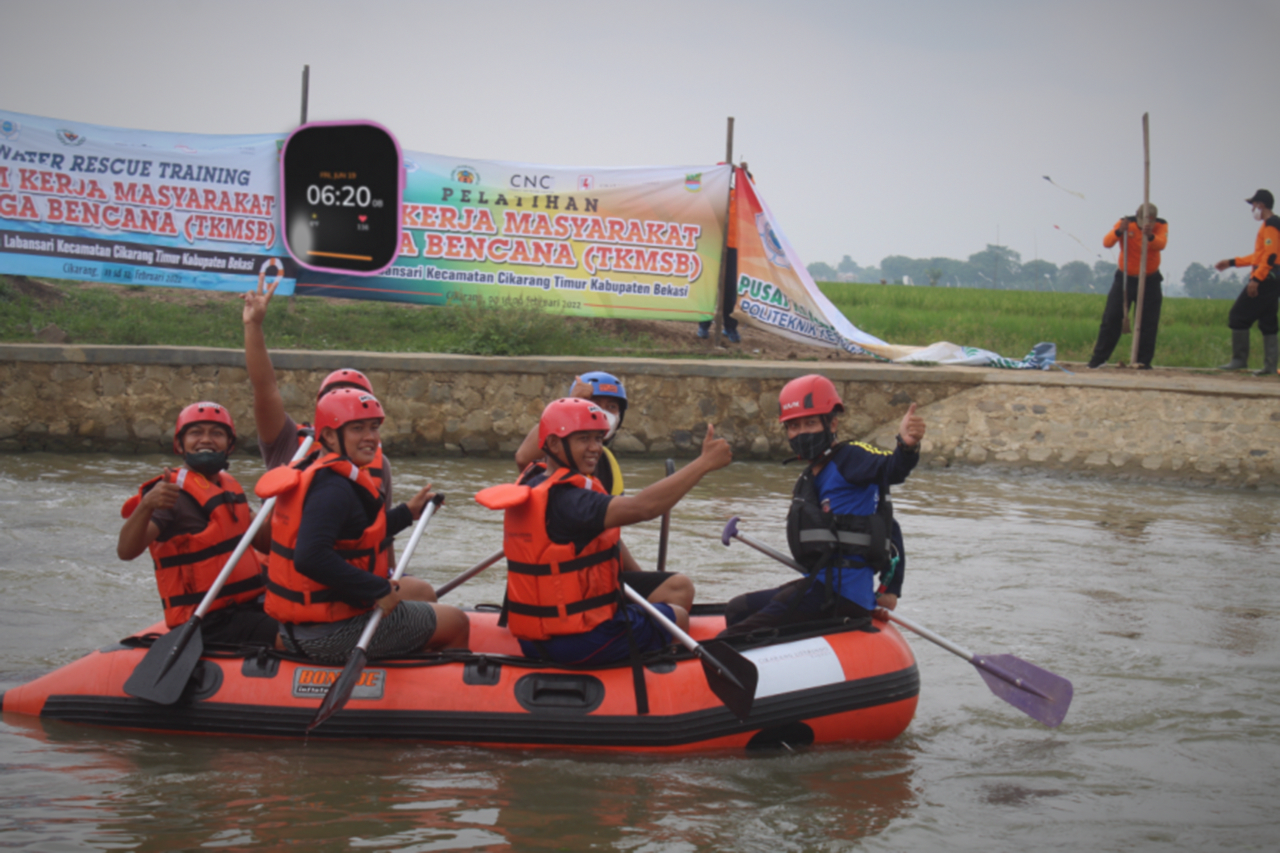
6:20
